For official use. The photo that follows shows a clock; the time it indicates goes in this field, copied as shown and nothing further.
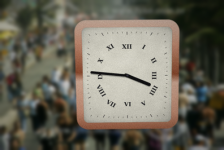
3:46
